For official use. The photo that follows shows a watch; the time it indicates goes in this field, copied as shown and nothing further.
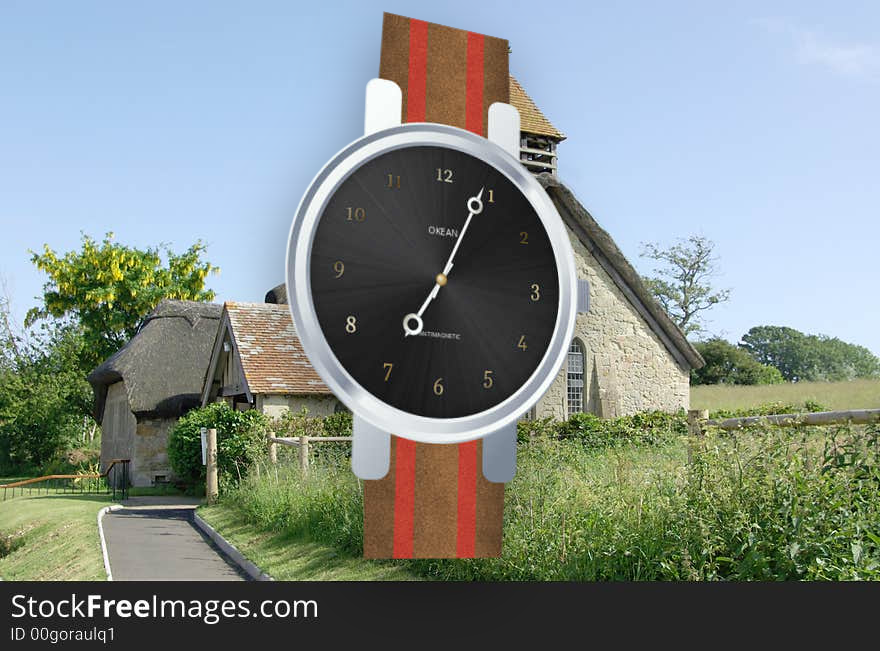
7:04
